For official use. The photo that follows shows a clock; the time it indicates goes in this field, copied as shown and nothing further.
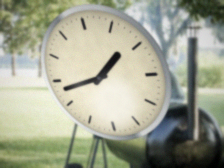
1:43
